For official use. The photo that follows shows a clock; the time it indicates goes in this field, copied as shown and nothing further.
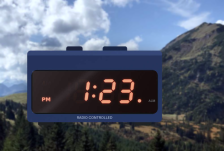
1:23
